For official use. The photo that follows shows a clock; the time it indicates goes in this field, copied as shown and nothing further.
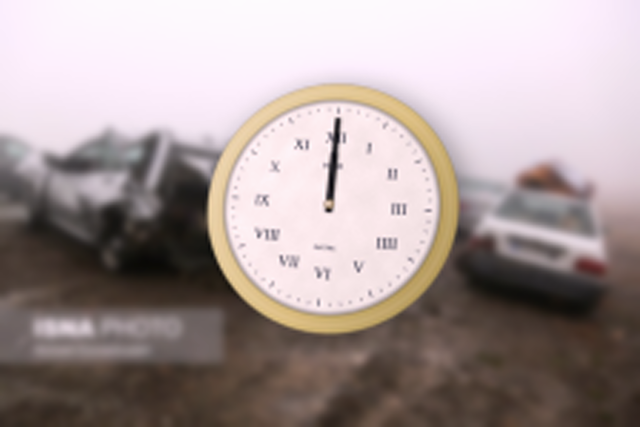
12:00
